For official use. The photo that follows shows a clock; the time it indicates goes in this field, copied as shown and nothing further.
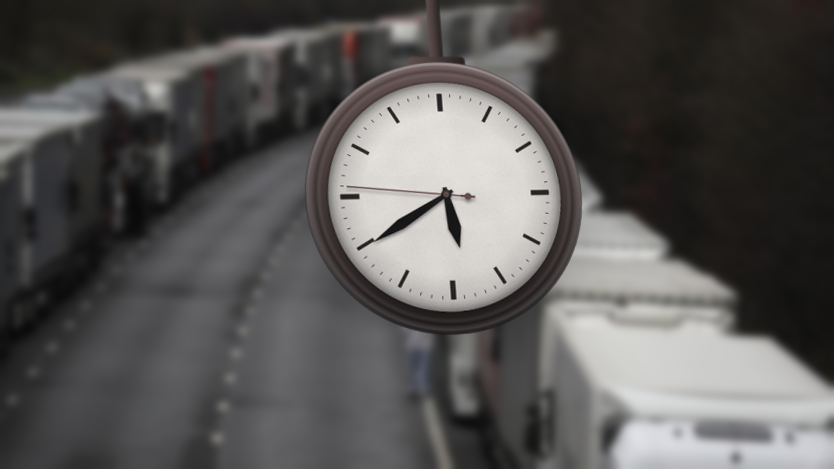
5:39:46
